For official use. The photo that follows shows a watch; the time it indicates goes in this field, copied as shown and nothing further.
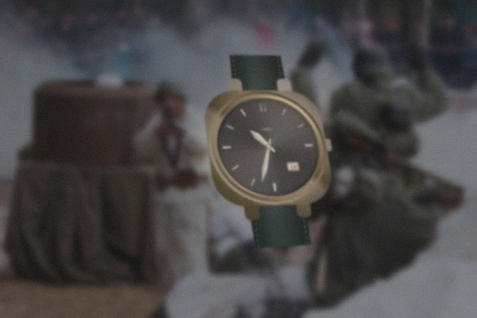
10:33
